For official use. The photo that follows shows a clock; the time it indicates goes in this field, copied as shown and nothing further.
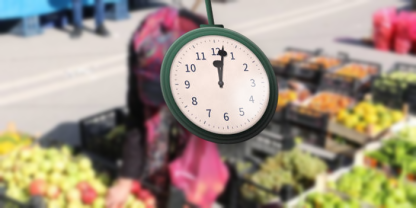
12:02
